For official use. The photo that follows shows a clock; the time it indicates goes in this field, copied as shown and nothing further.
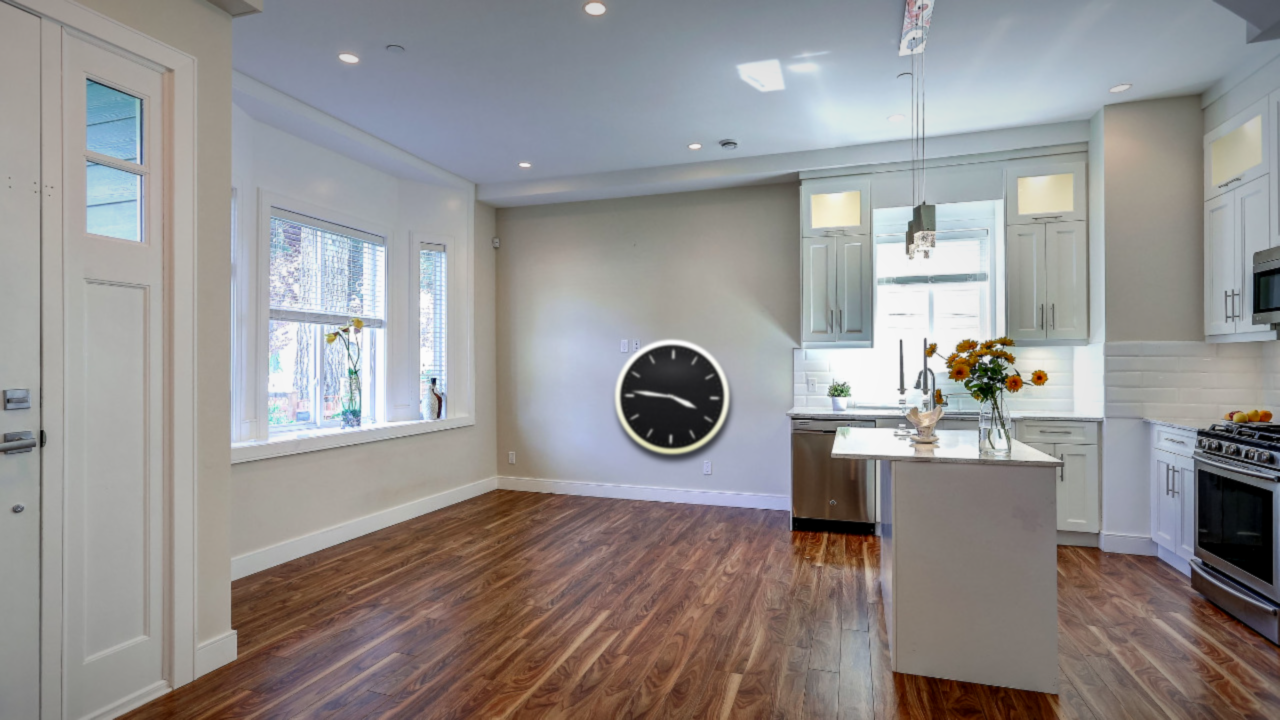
3:46
